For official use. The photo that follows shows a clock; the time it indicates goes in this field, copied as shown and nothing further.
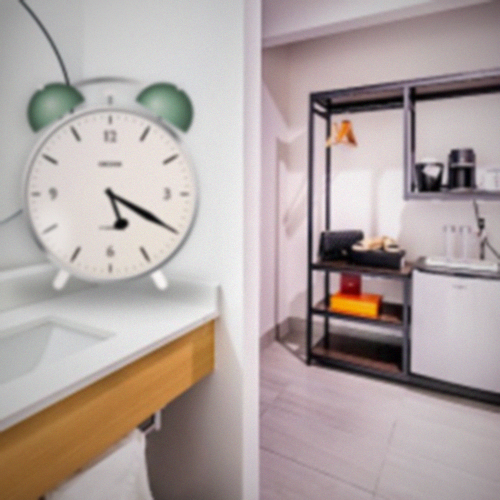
5:20
